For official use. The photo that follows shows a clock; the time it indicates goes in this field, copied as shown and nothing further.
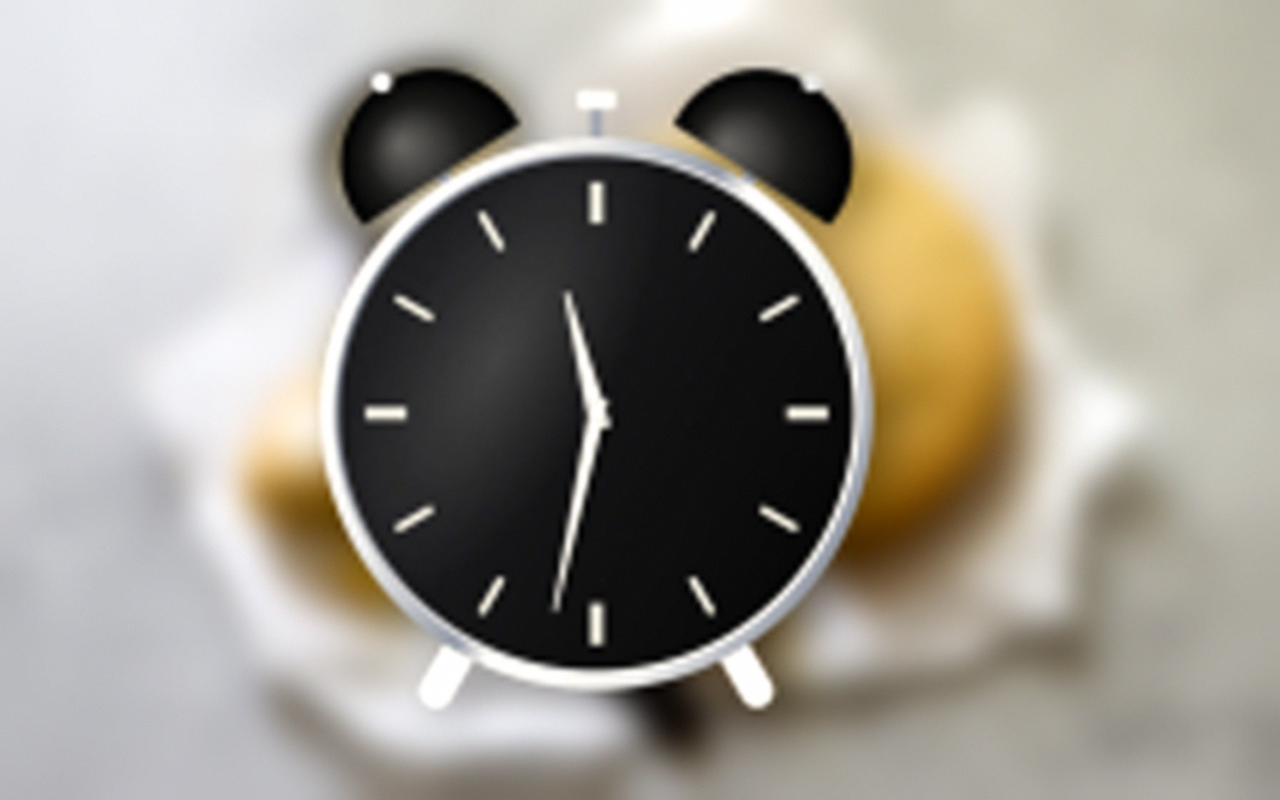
11:32
